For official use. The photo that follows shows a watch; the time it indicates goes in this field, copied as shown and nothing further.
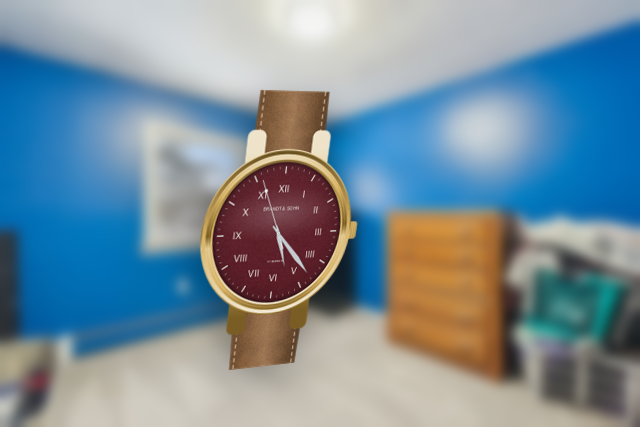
5:22:56
